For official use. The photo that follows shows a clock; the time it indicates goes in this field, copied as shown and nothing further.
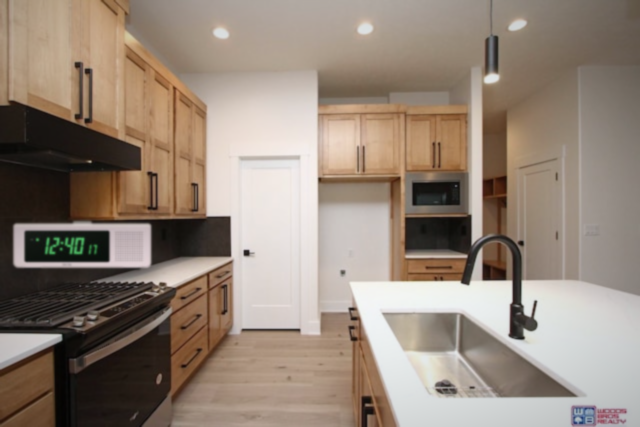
12:40
